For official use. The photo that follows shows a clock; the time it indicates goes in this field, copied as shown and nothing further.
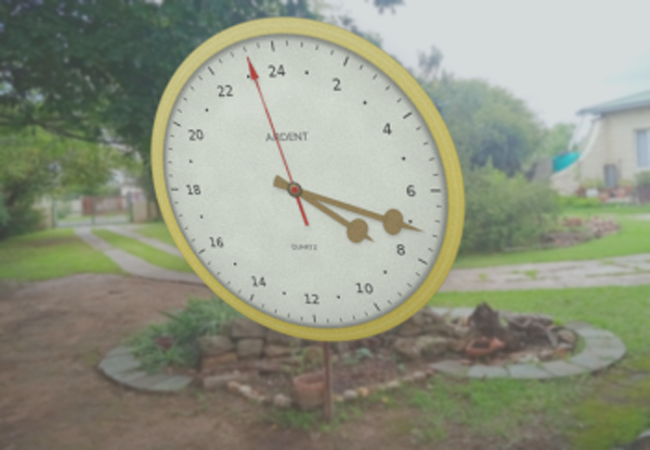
8:17:58
